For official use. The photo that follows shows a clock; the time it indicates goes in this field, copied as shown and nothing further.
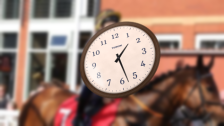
1:28
